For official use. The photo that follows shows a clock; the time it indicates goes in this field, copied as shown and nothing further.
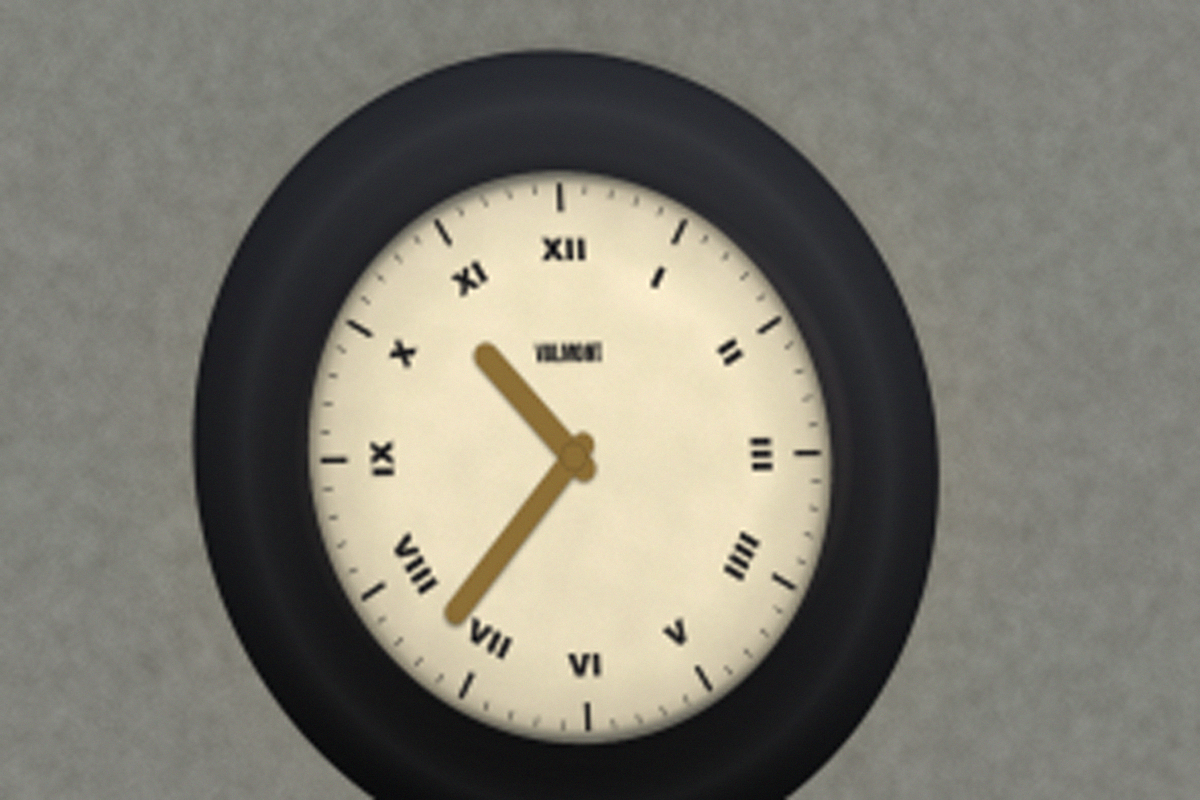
10:37
